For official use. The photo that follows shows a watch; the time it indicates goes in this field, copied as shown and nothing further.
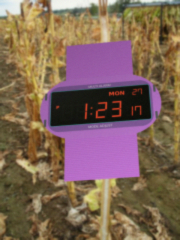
1:23:17
